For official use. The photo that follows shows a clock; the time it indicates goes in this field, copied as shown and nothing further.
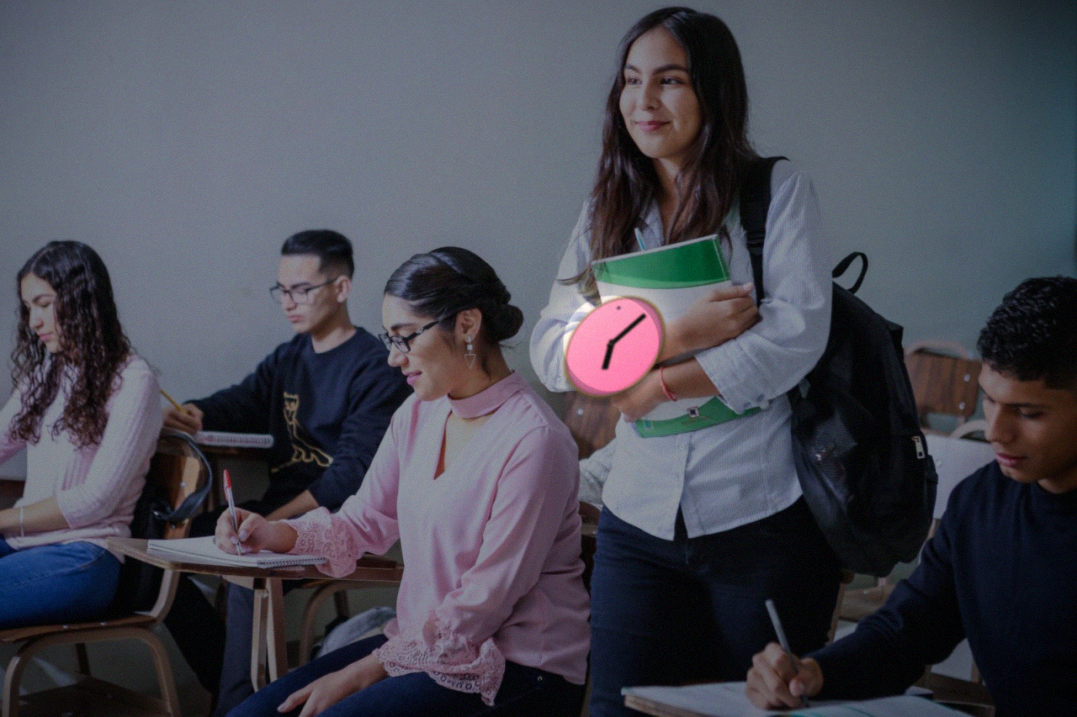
6:08
